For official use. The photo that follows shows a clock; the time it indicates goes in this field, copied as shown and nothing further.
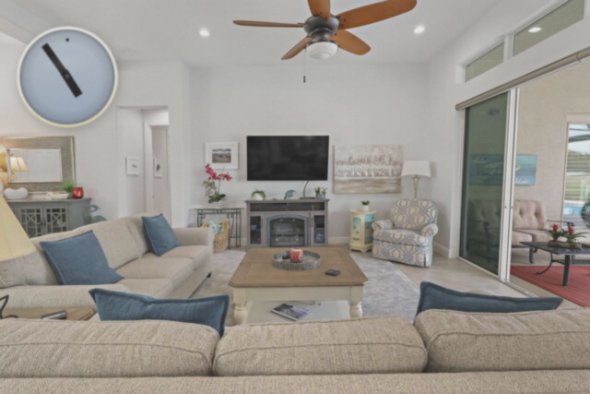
4:54
